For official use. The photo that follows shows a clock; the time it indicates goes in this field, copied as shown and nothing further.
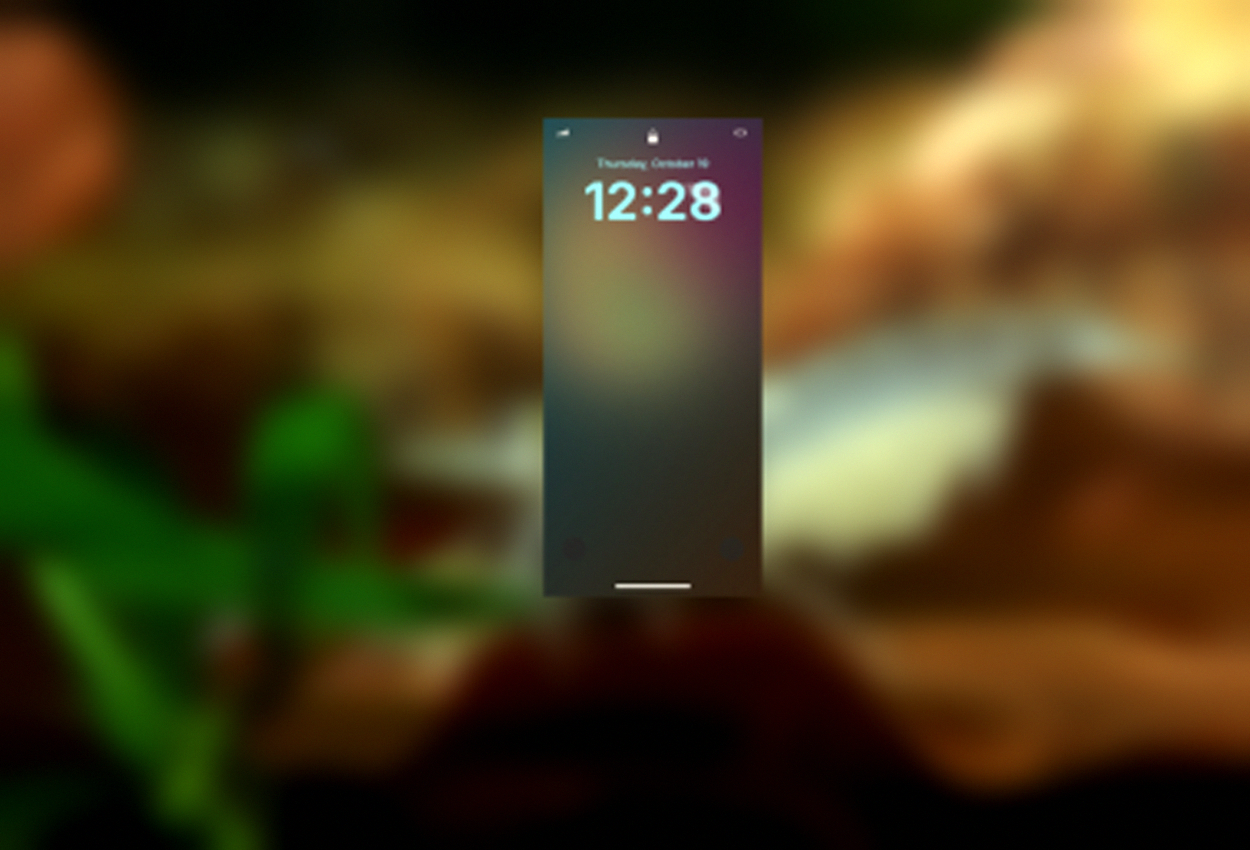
12:28
